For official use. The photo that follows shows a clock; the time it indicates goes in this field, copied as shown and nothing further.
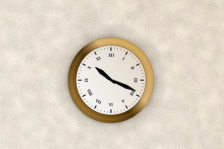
10:19
